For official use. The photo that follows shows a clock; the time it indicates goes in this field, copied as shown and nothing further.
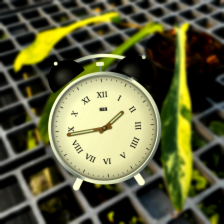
1:44
